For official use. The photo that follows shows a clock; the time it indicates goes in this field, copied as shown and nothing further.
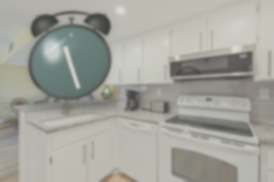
11:27
